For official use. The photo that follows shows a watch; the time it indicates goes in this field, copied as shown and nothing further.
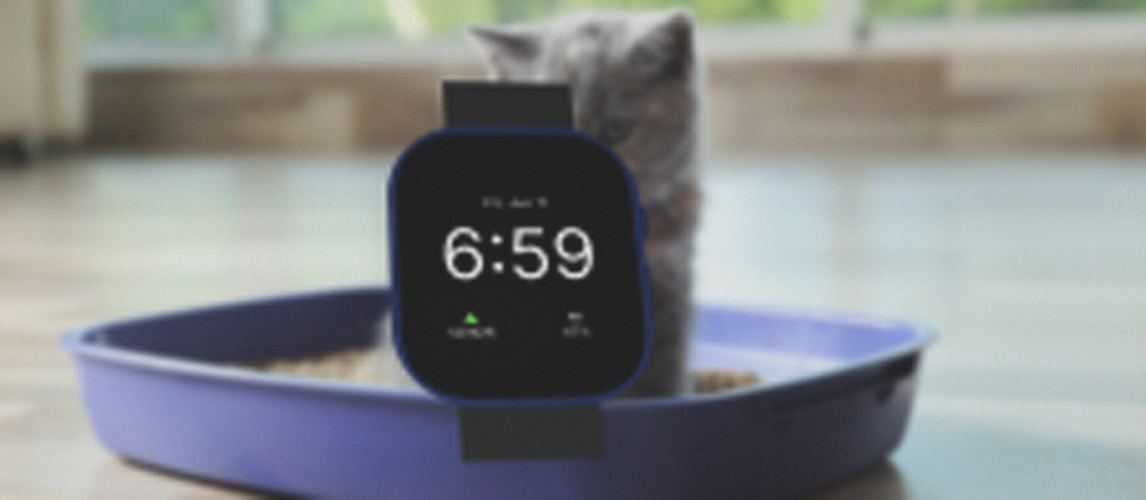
6:59
